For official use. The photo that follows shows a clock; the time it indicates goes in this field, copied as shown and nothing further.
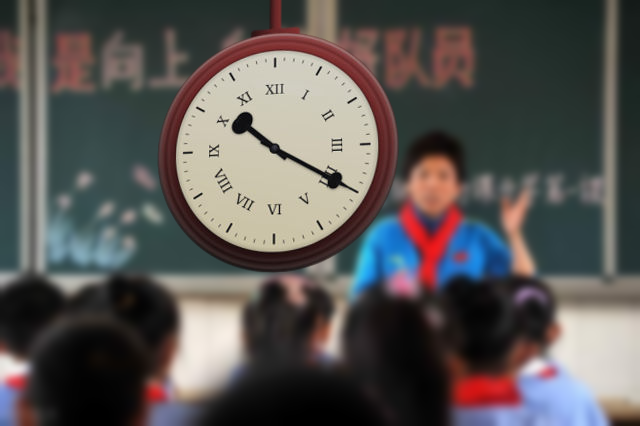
10:20
